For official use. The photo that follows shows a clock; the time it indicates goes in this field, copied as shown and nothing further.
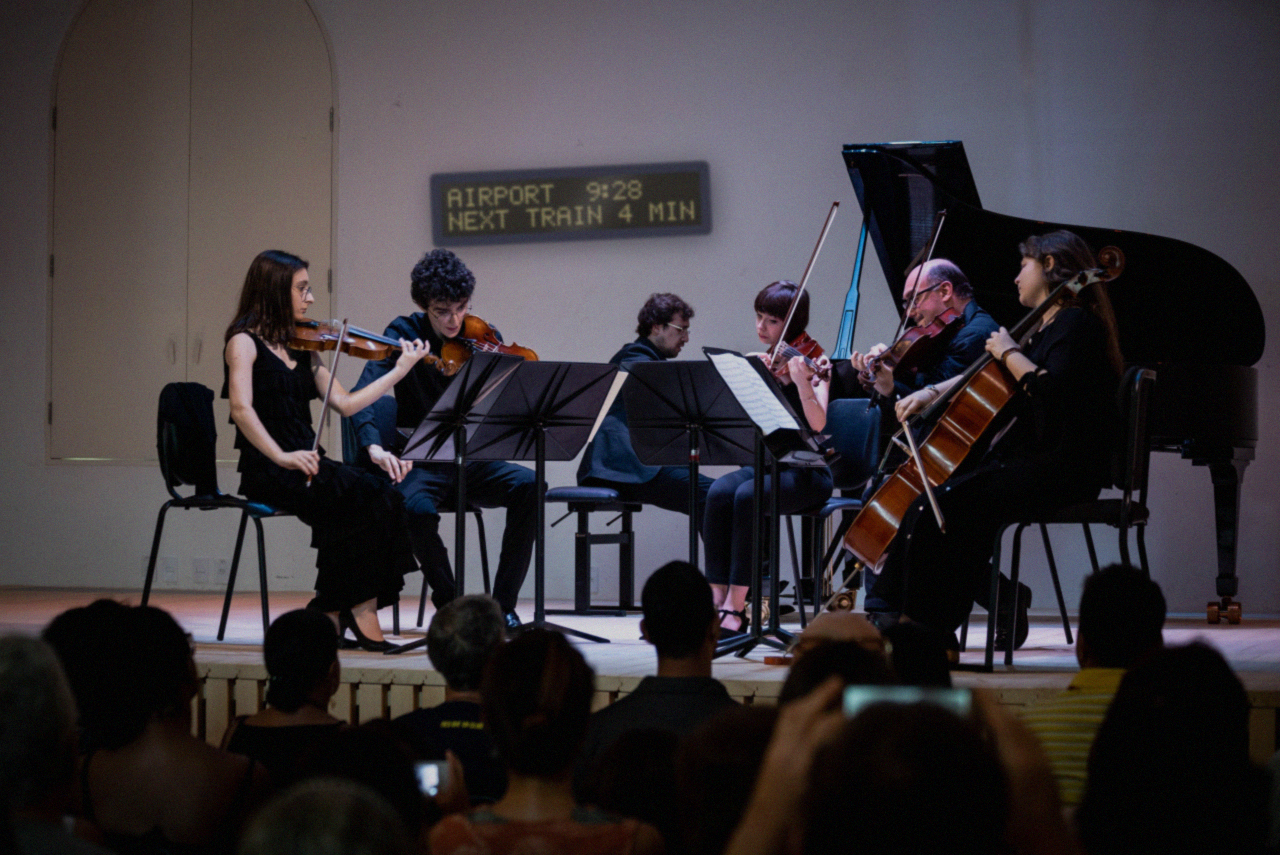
9:28
